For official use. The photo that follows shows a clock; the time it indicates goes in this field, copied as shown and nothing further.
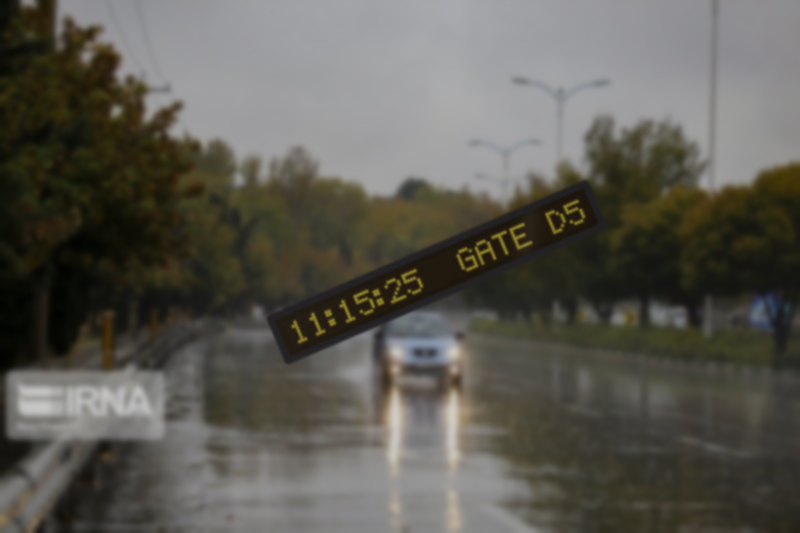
11:15:25
